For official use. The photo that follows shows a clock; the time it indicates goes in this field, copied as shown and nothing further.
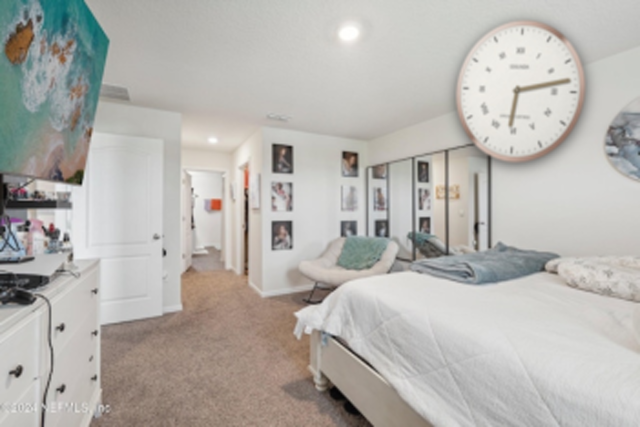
6:13
